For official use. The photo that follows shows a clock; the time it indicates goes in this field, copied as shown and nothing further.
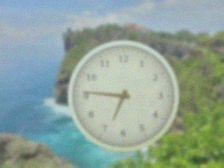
6:46
